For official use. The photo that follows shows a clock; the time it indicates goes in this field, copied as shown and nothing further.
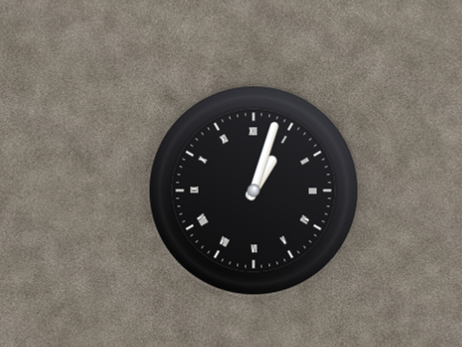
1:03
